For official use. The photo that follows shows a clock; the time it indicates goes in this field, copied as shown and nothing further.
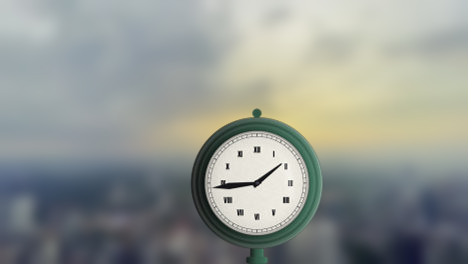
1:44
